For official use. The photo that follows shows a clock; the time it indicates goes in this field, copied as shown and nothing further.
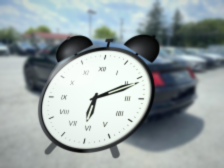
6:11
